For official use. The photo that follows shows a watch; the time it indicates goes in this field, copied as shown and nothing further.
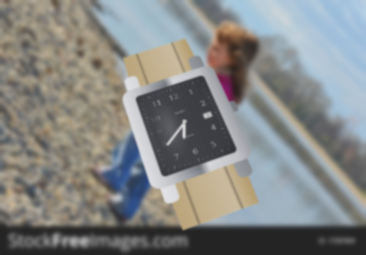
6:39
